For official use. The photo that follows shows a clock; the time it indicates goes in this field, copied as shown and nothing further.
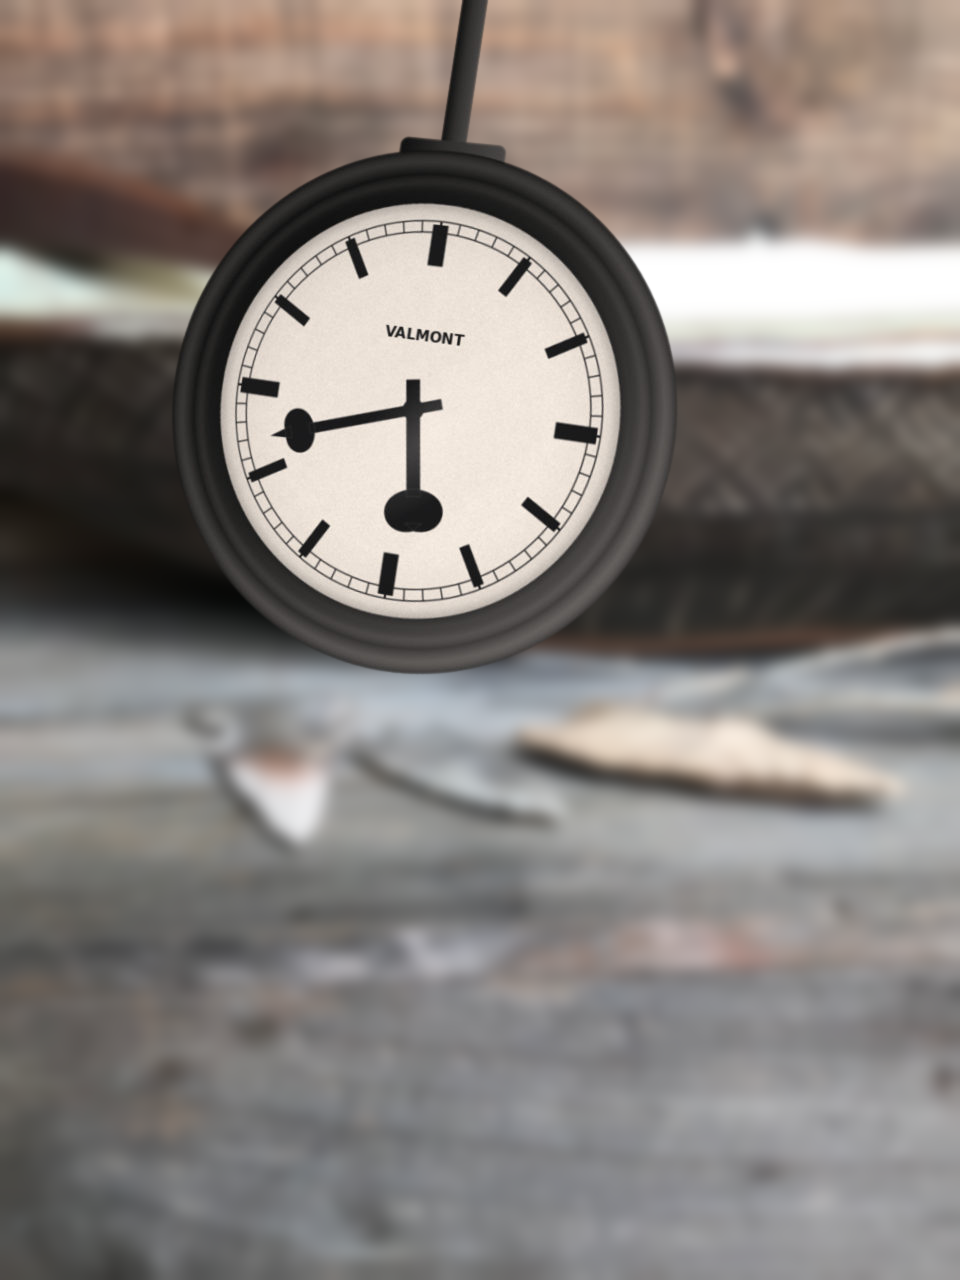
5:42
